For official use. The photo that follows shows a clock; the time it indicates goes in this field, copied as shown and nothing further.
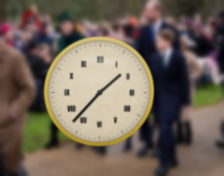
1:37
